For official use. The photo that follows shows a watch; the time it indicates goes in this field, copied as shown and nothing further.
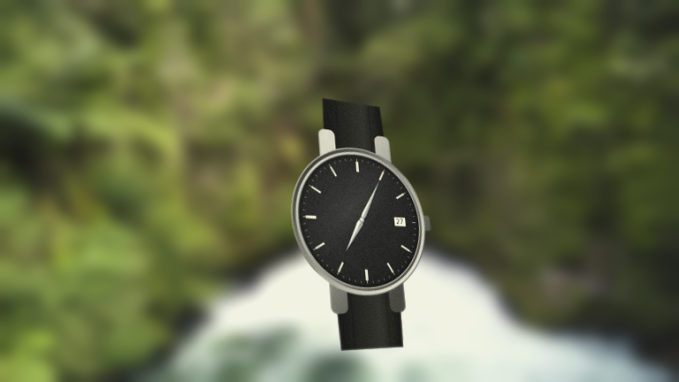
7:05
